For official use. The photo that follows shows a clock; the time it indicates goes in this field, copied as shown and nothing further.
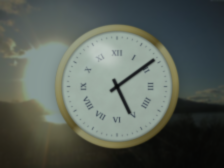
5:09
